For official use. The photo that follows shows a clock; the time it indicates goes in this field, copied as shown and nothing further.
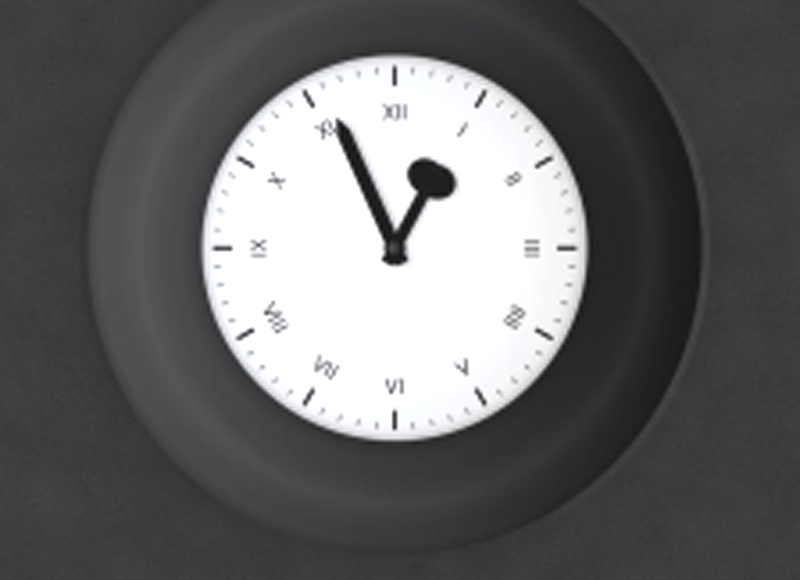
12:56
